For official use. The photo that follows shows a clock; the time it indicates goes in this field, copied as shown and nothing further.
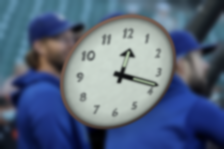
12:18
